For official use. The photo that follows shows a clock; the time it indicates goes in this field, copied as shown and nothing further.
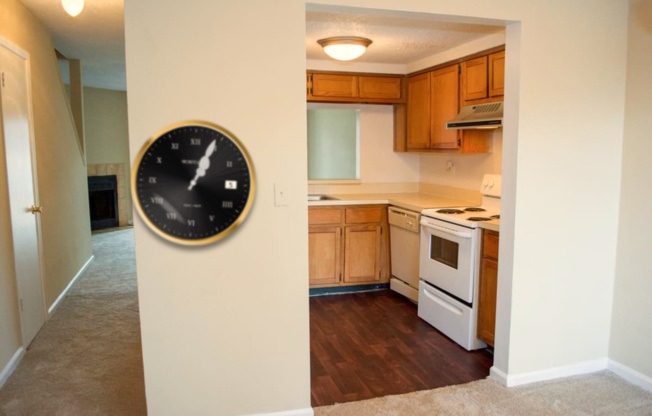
1:04
